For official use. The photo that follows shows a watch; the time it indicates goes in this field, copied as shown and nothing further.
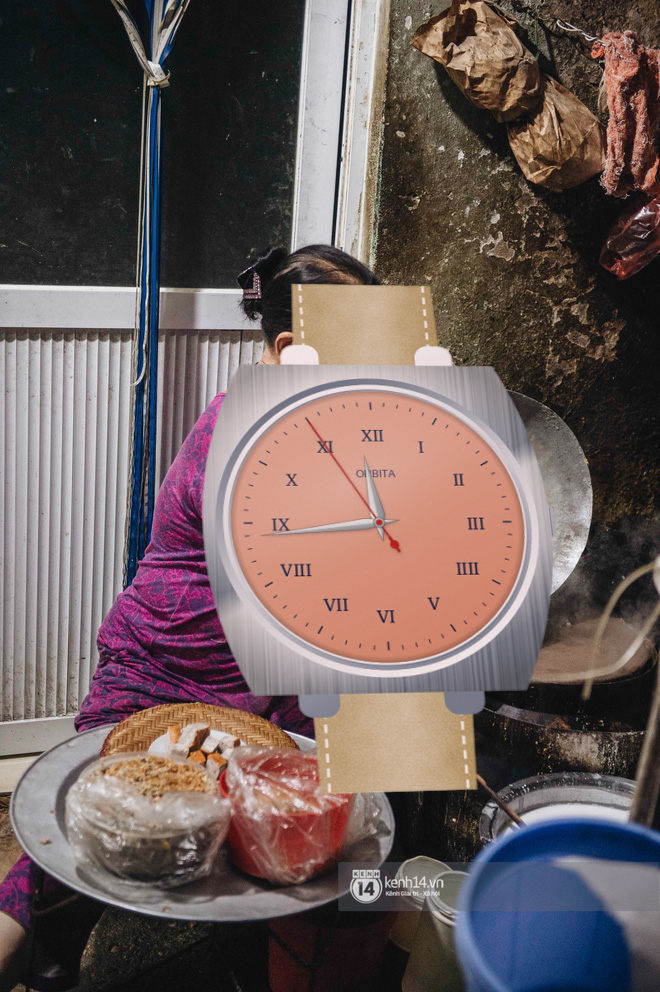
11:43:55
